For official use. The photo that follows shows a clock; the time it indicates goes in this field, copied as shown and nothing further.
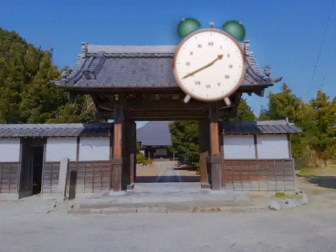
1:40
